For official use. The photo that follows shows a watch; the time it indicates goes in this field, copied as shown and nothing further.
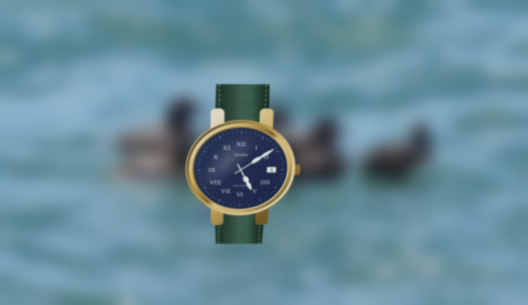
5:09
